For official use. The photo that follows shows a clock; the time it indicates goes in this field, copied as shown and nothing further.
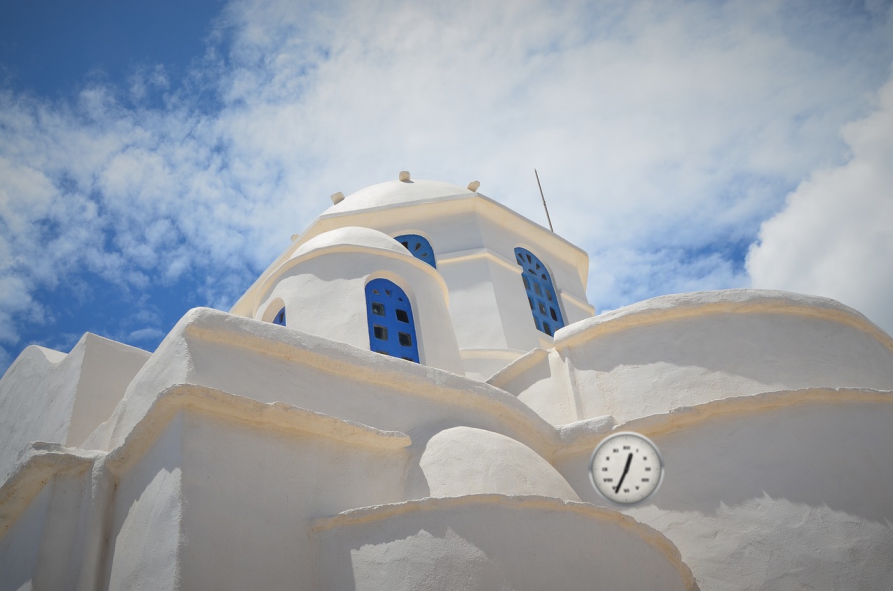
12:34
